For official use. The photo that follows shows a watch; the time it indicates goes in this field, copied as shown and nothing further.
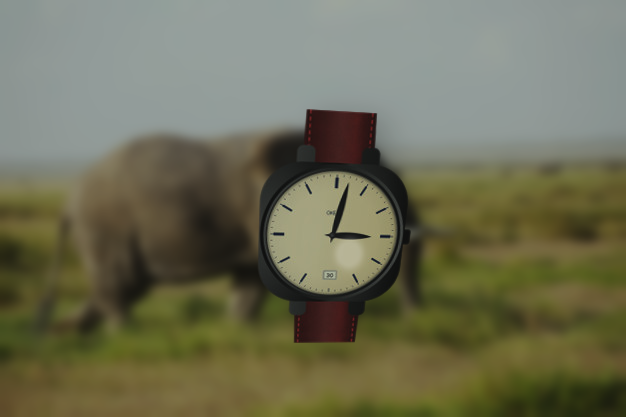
3:02
